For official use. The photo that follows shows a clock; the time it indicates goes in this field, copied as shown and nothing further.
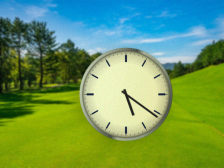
5:21
